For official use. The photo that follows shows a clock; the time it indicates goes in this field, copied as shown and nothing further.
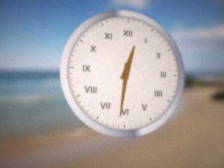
12:31
